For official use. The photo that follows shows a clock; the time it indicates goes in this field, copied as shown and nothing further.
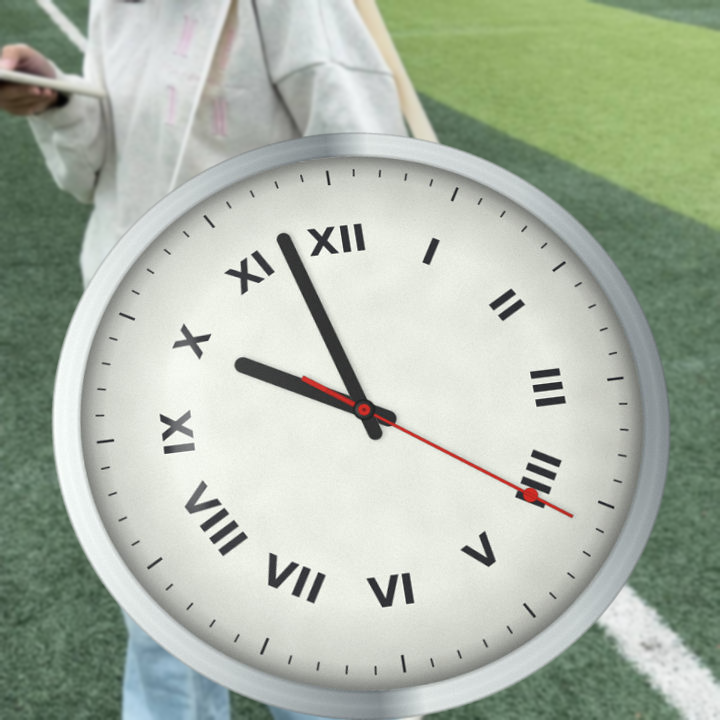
9:57:21
